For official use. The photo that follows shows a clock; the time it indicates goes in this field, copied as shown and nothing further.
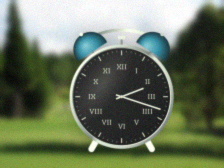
2:18
